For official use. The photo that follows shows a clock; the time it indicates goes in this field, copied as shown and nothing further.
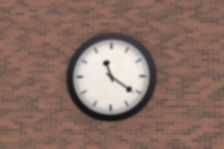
11:21
